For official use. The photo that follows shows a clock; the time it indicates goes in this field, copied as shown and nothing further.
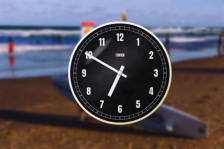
6:50
